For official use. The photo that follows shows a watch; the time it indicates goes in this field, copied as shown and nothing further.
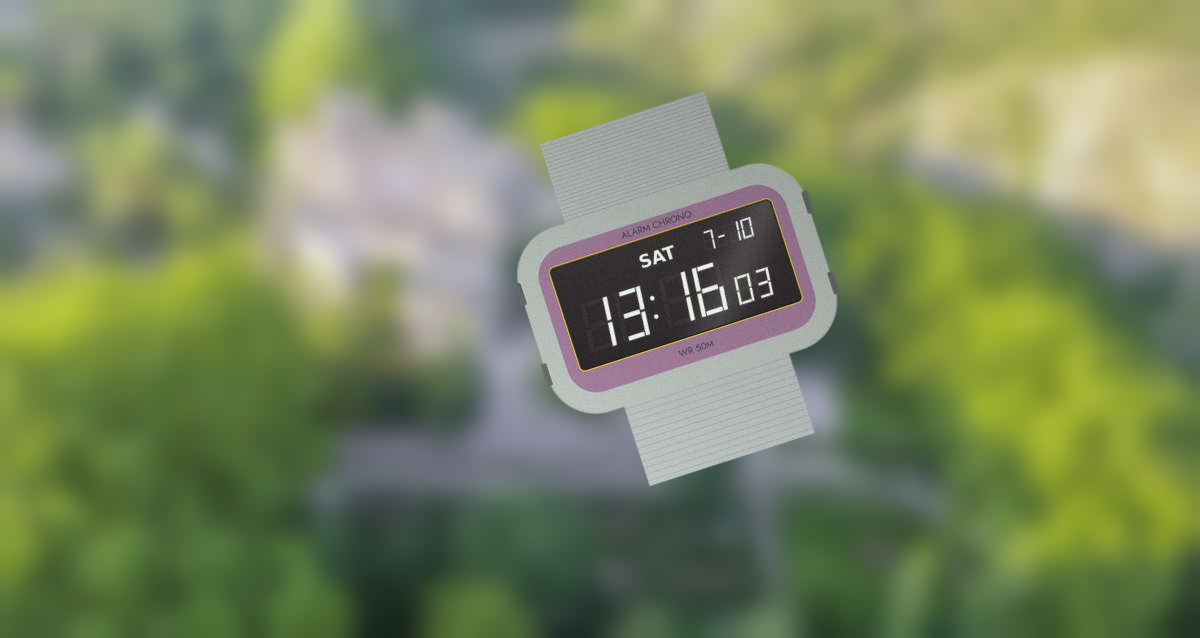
13:16:03
